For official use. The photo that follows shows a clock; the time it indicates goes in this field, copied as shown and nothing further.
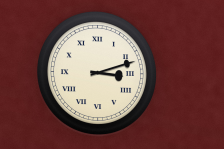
3:12
